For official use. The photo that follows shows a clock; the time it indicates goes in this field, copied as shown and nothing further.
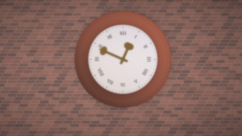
12:49
